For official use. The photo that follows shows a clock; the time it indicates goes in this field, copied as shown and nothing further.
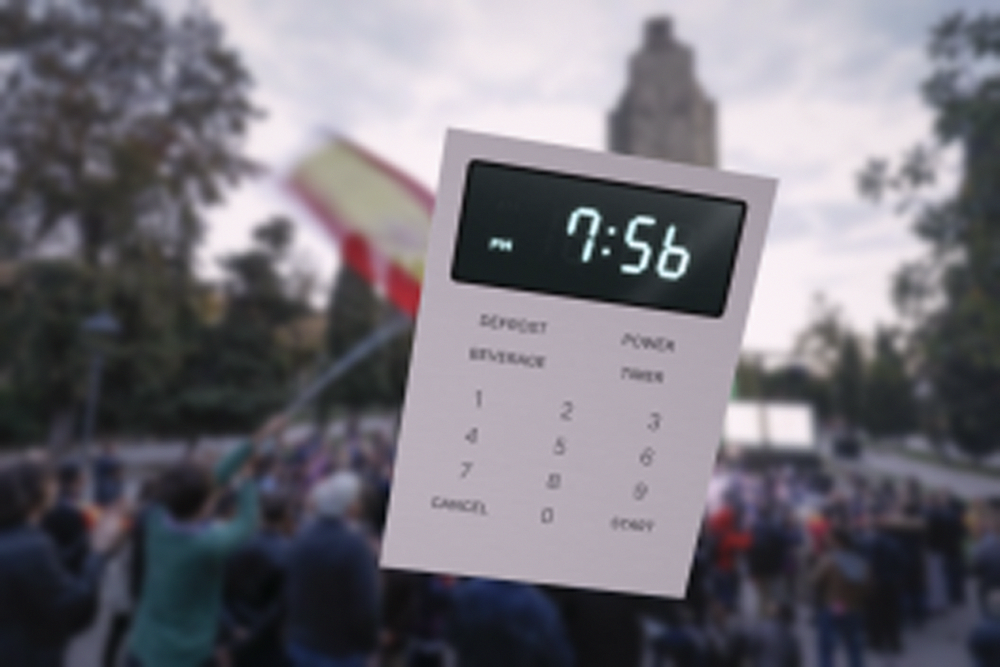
7:56
